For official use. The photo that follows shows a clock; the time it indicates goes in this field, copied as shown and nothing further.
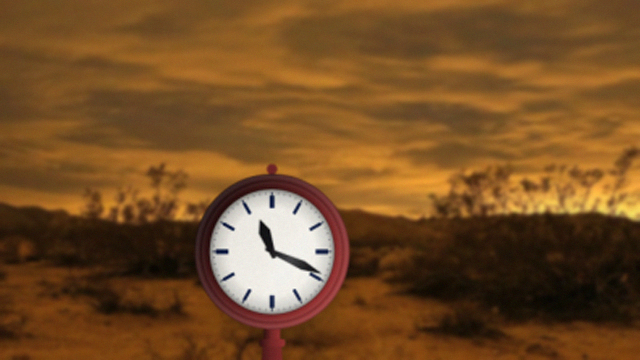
11:19
